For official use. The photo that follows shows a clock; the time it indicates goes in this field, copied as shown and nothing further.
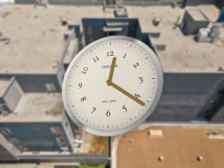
12:21
